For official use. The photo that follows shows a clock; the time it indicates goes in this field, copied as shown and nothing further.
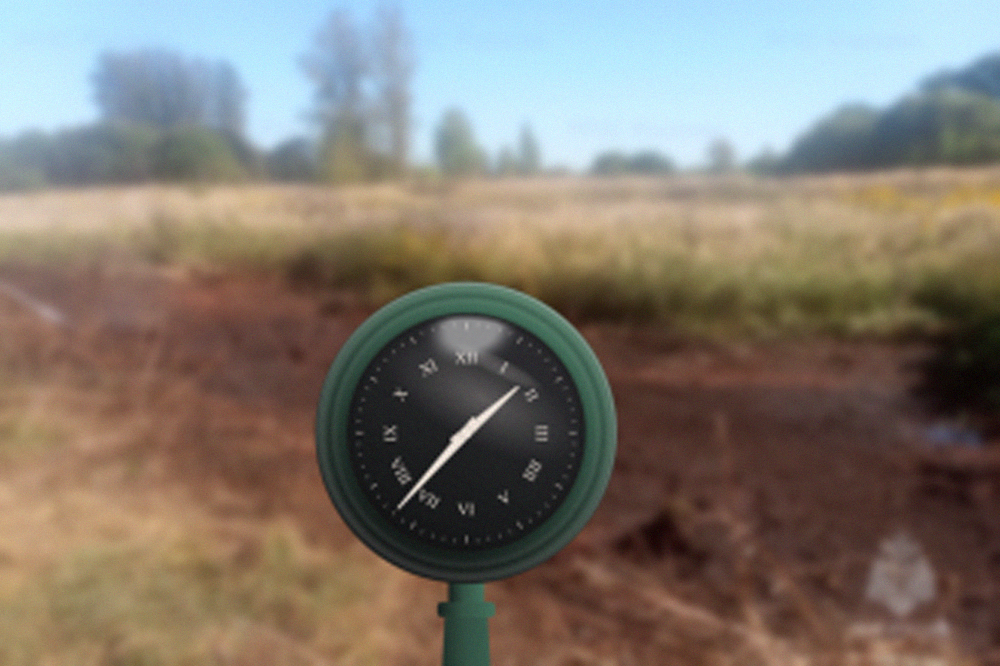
1:37
